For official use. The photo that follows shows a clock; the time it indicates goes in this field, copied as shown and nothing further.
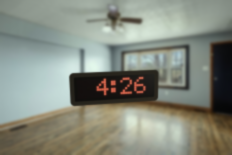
4:26
